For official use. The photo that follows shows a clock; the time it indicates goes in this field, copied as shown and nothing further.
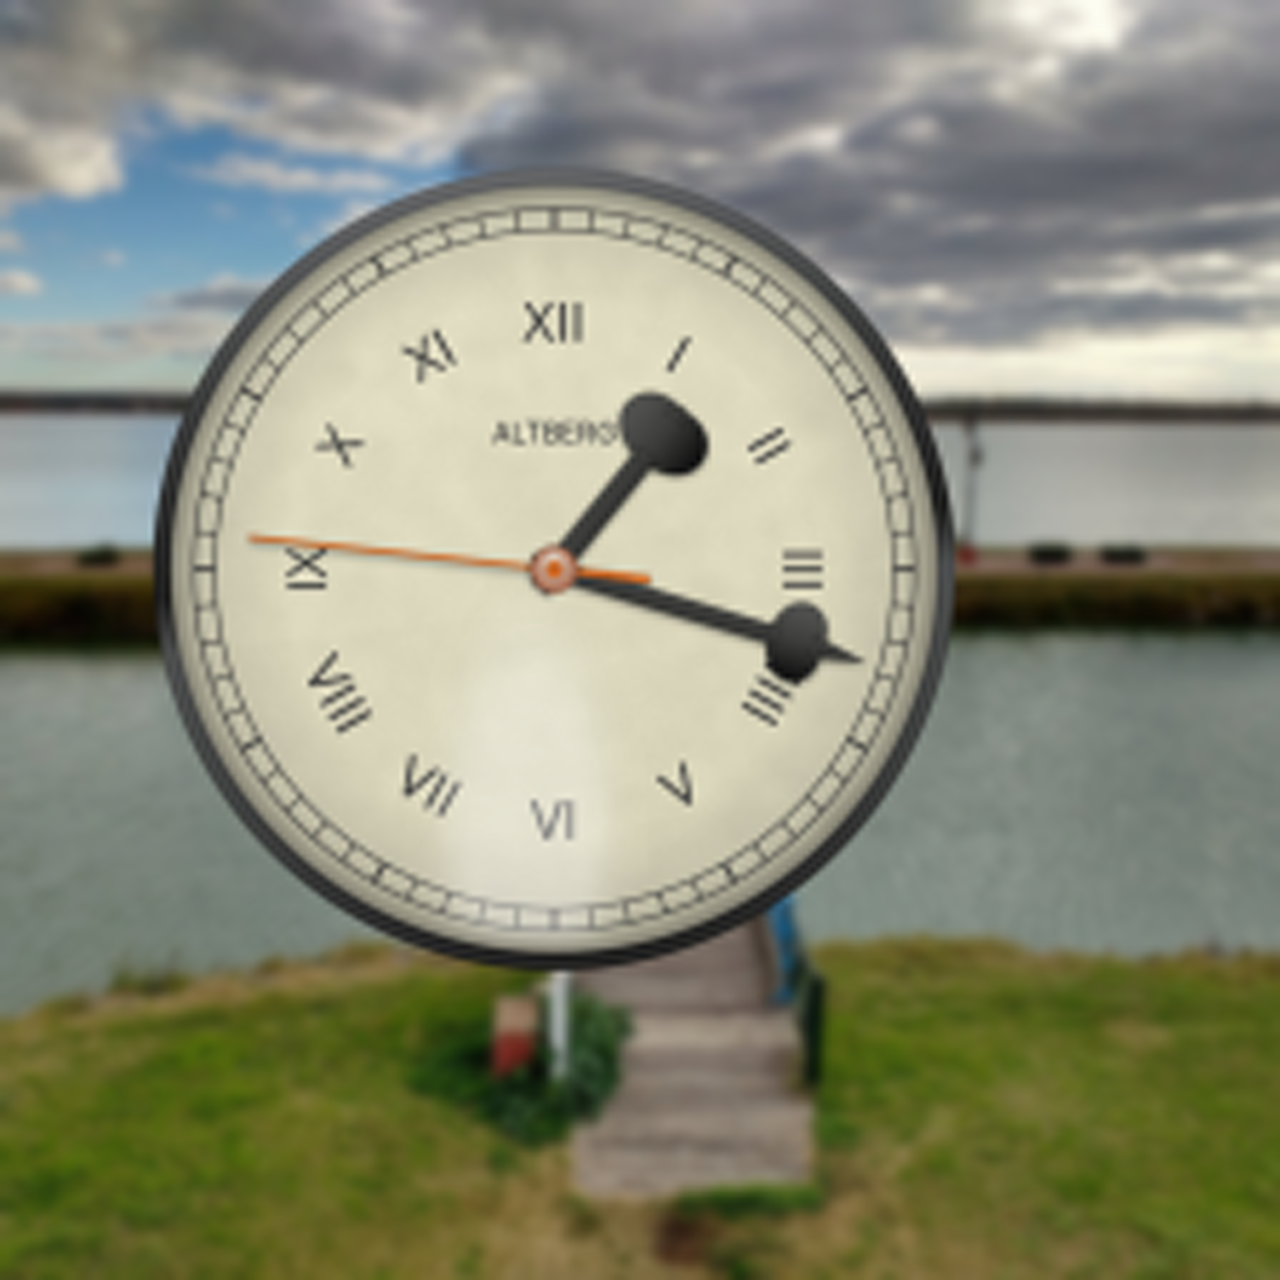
1:17:46
